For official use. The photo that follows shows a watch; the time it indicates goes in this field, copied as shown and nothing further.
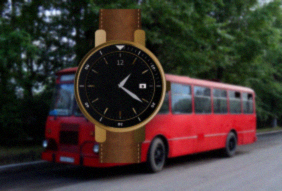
1:21
